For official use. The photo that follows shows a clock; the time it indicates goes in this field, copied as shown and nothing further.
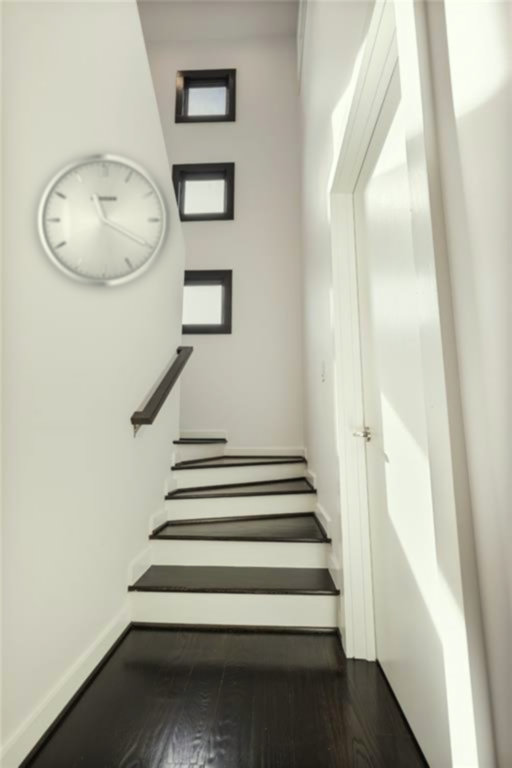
11:20
